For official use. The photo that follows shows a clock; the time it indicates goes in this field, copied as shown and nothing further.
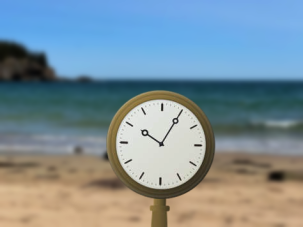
10:05
